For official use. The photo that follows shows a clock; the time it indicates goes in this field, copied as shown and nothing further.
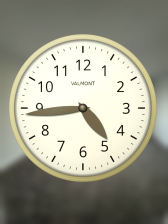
4:44
